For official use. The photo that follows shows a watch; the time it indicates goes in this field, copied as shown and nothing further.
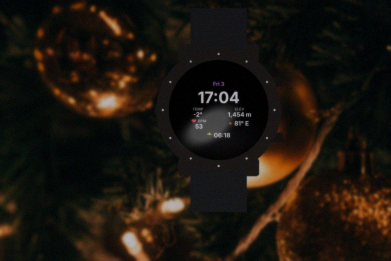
17:04
